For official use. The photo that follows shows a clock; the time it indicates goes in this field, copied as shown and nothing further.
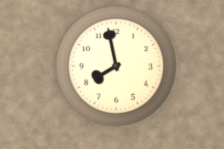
7:58
